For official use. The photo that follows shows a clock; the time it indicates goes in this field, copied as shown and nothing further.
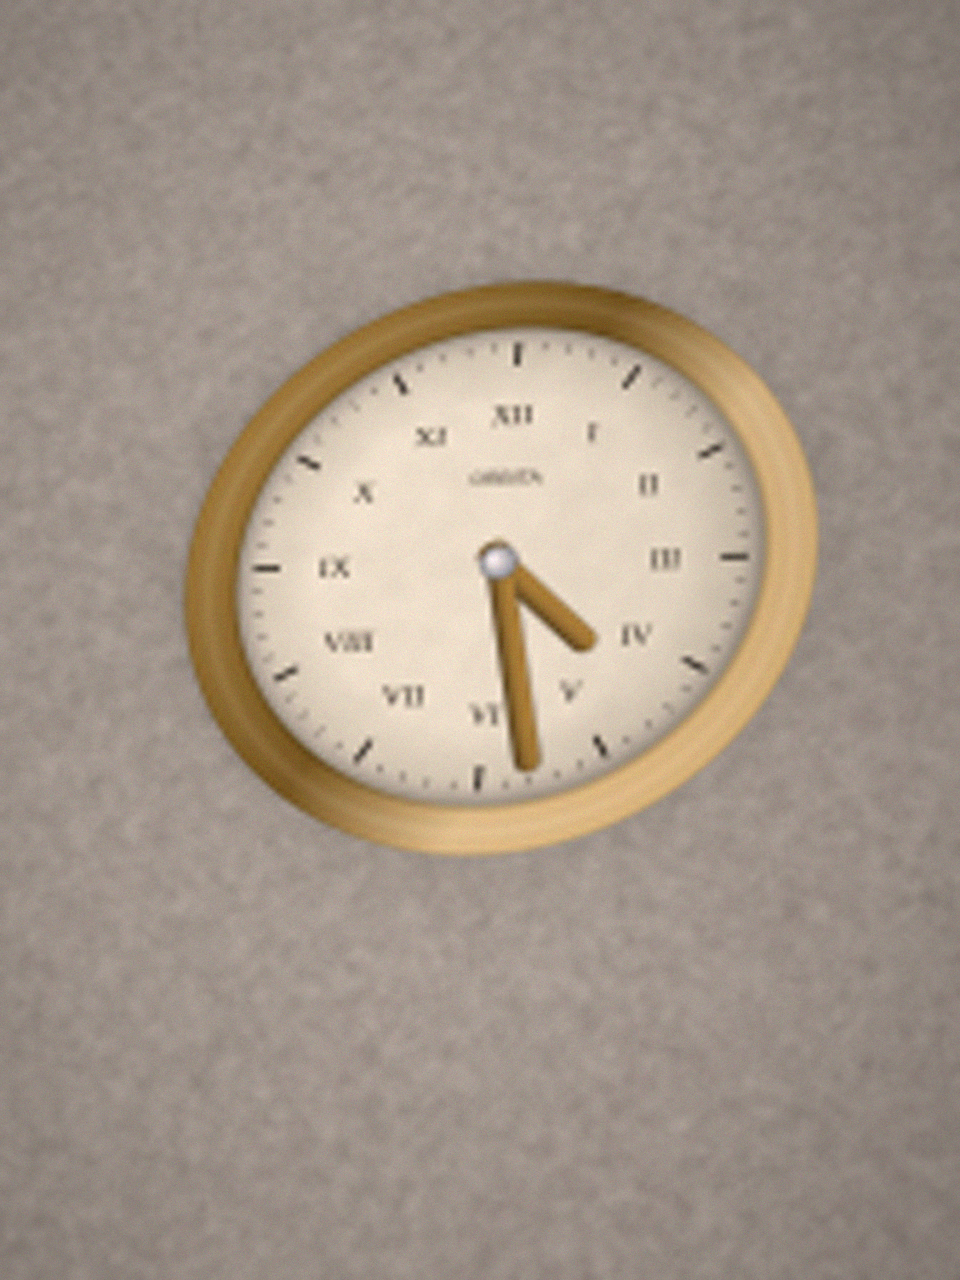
4:28
